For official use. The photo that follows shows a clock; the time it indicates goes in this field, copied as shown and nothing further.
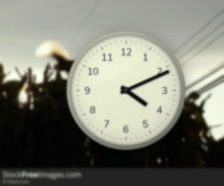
4:11
